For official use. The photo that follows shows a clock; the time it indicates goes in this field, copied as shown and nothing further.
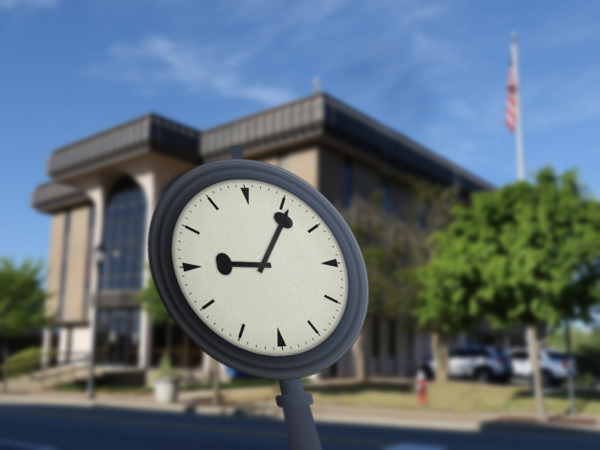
9:06
